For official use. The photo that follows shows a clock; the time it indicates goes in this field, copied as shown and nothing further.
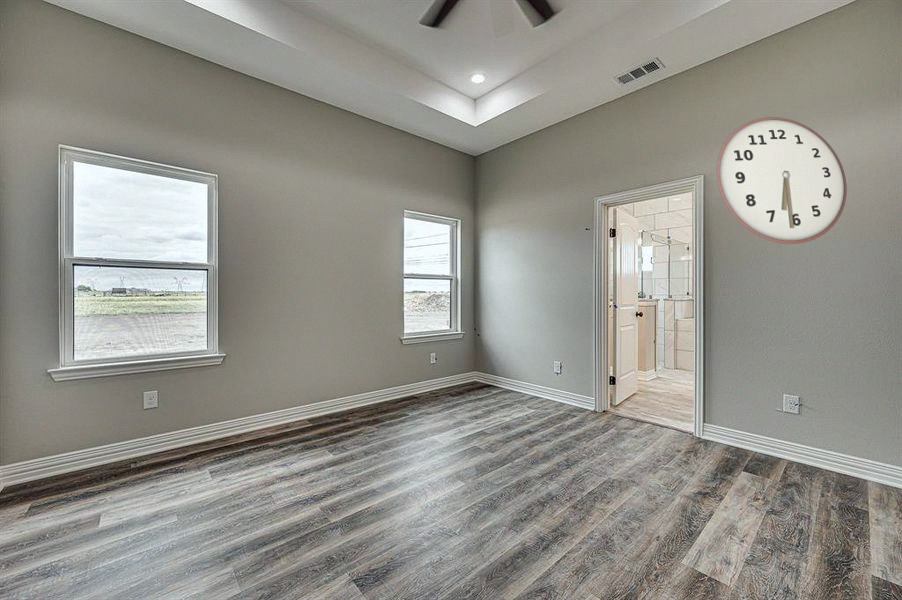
6:31
